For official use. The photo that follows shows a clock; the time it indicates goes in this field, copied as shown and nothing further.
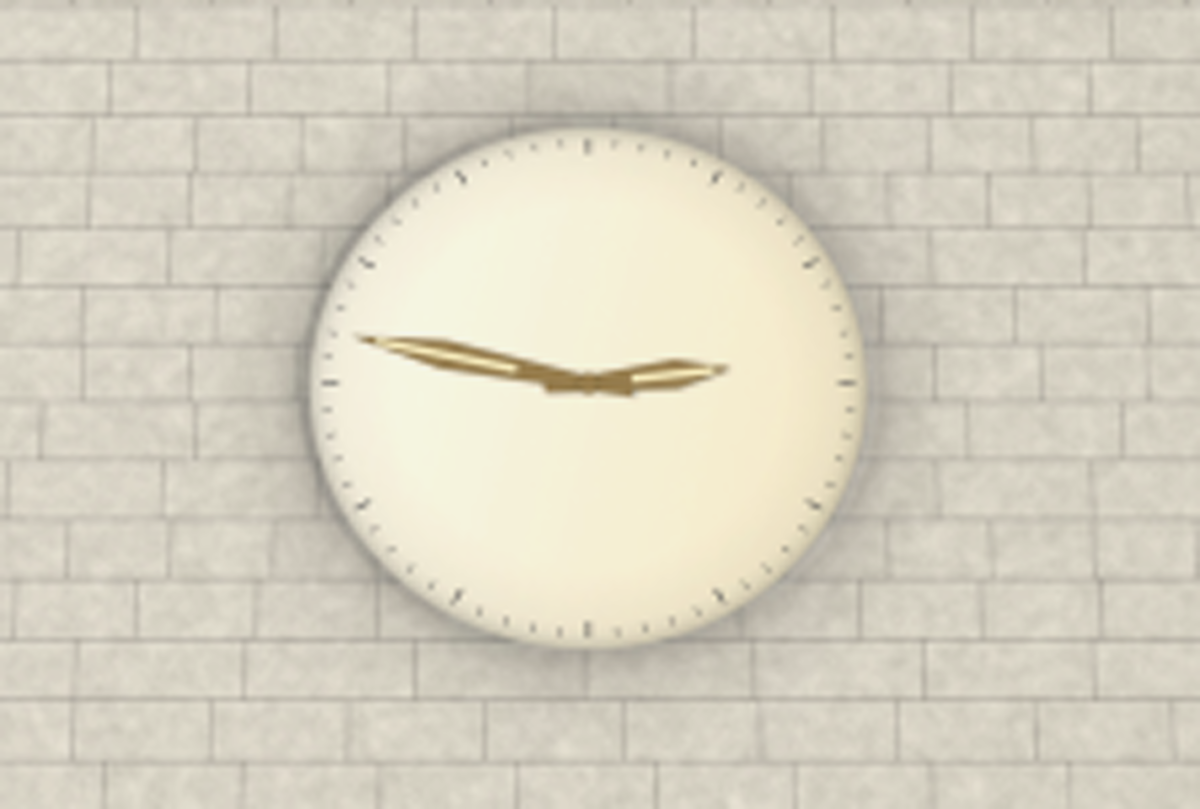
2:47
